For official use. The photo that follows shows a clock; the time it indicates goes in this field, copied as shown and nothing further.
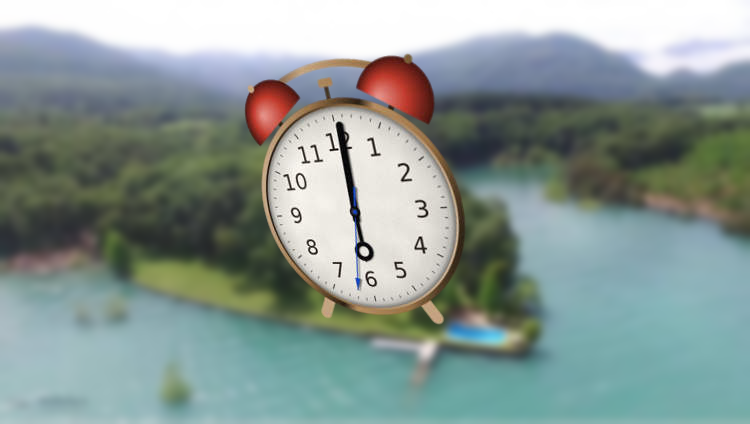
6:00:32
